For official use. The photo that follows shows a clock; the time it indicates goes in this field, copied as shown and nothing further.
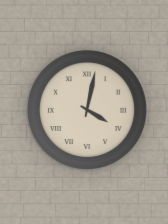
4:02
